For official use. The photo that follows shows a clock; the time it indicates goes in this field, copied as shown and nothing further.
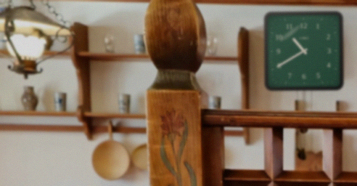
10:40
